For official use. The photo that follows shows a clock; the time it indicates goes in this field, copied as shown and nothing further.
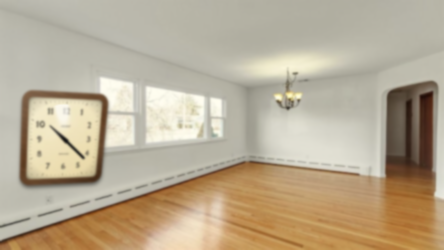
10:22
